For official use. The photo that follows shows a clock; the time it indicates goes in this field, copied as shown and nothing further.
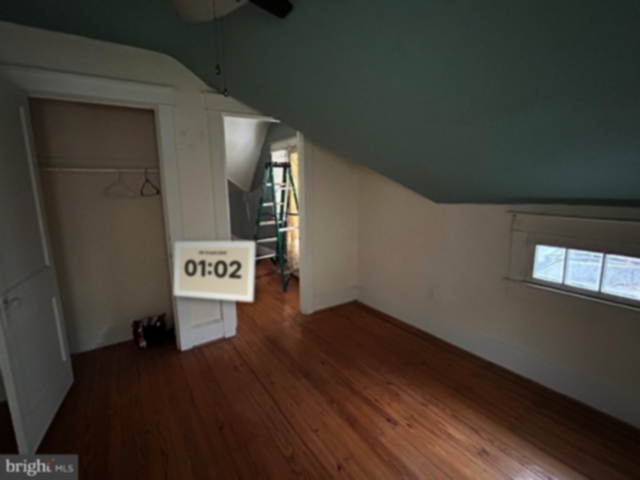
1:02
